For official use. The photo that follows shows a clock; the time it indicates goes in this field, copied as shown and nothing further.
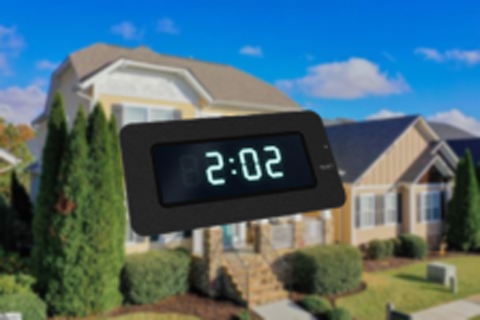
2:02
